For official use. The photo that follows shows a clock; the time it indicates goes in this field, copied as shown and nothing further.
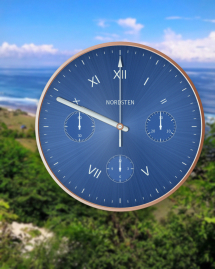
9:49
